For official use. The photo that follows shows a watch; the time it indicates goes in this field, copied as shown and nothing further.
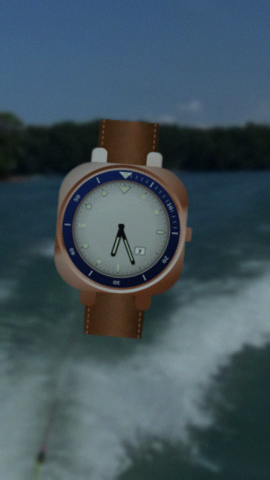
6:26
